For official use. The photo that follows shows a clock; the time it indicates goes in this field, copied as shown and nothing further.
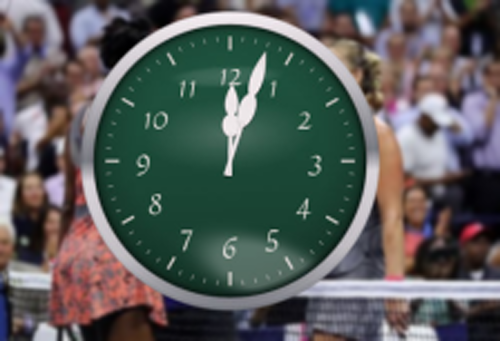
12:03
